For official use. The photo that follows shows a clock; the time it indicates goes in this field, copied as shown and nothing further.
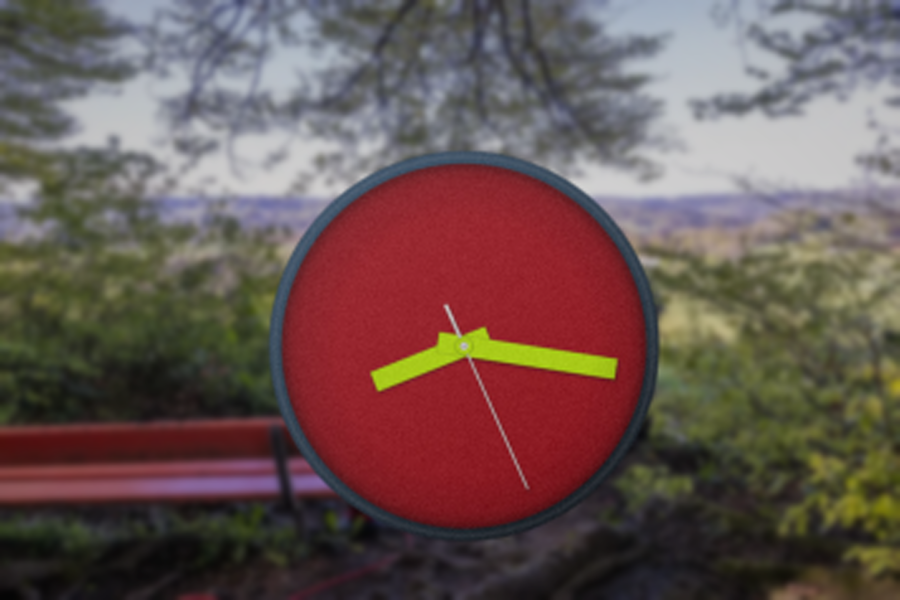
8:16:26
